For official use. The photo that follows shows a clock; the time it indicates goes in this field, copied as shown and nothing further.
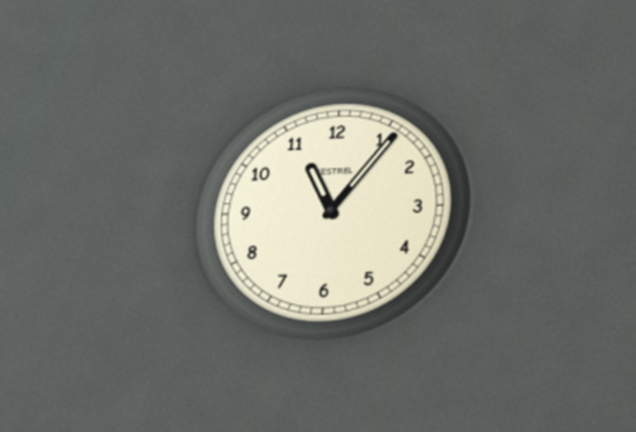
11:06
